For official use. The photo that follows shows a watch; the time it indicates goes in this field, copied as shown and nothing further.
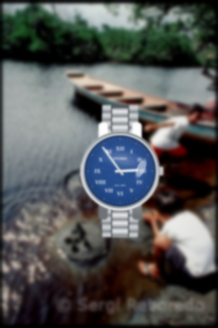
2:54
